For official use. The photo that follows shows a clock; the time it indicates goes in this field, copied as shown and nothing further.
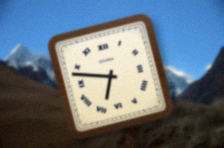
6:48
